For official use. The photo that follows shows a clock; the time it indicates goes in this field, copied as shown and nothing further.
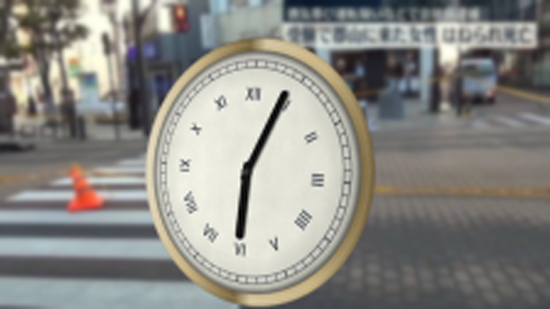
6:04
